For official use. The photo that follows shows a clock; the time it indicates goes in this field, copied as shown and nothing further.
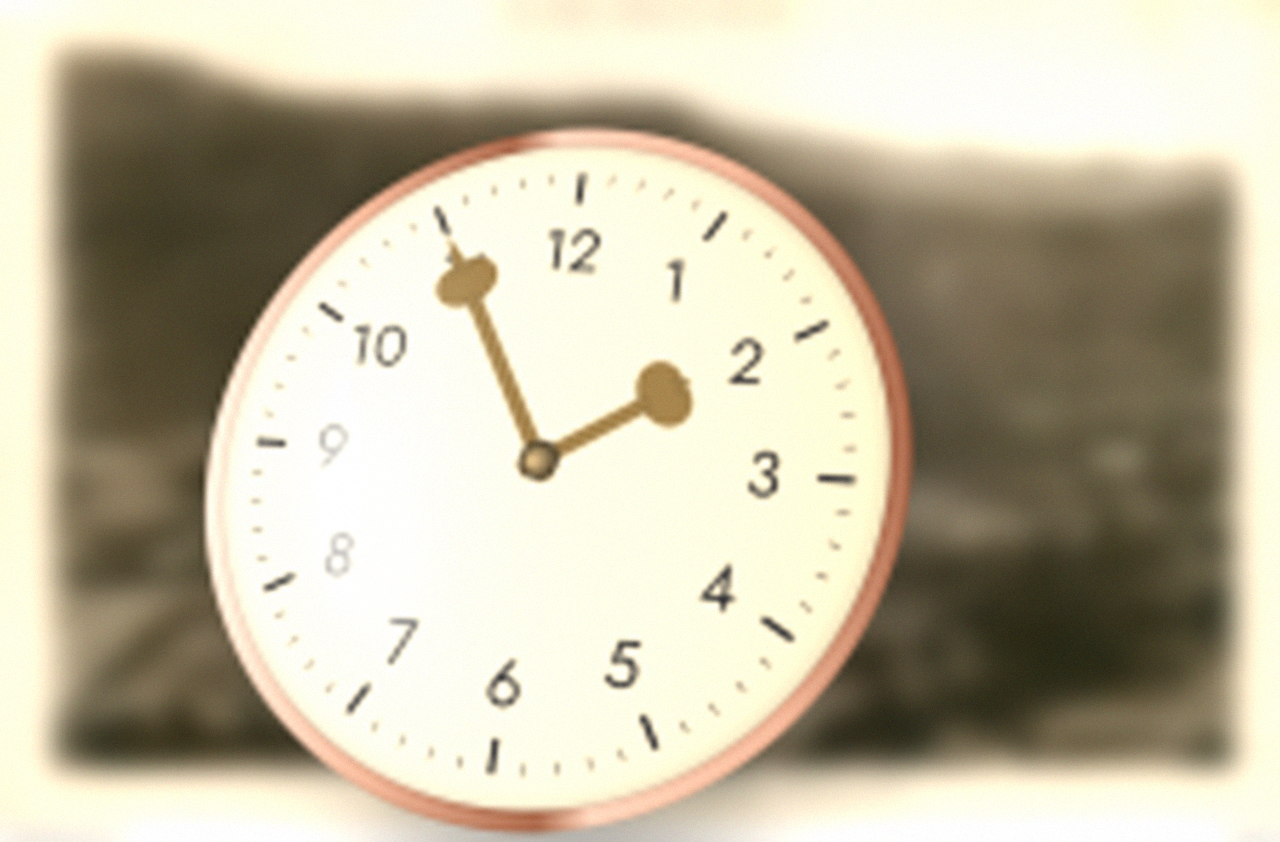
1:55
